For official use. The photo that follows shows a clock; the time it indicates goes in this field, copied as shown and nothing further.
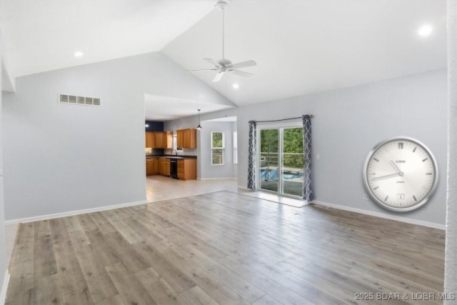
10:43
